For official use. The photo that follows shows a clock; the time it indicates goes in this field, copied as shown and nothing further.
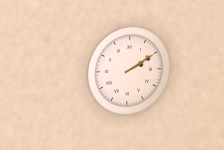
2:10
